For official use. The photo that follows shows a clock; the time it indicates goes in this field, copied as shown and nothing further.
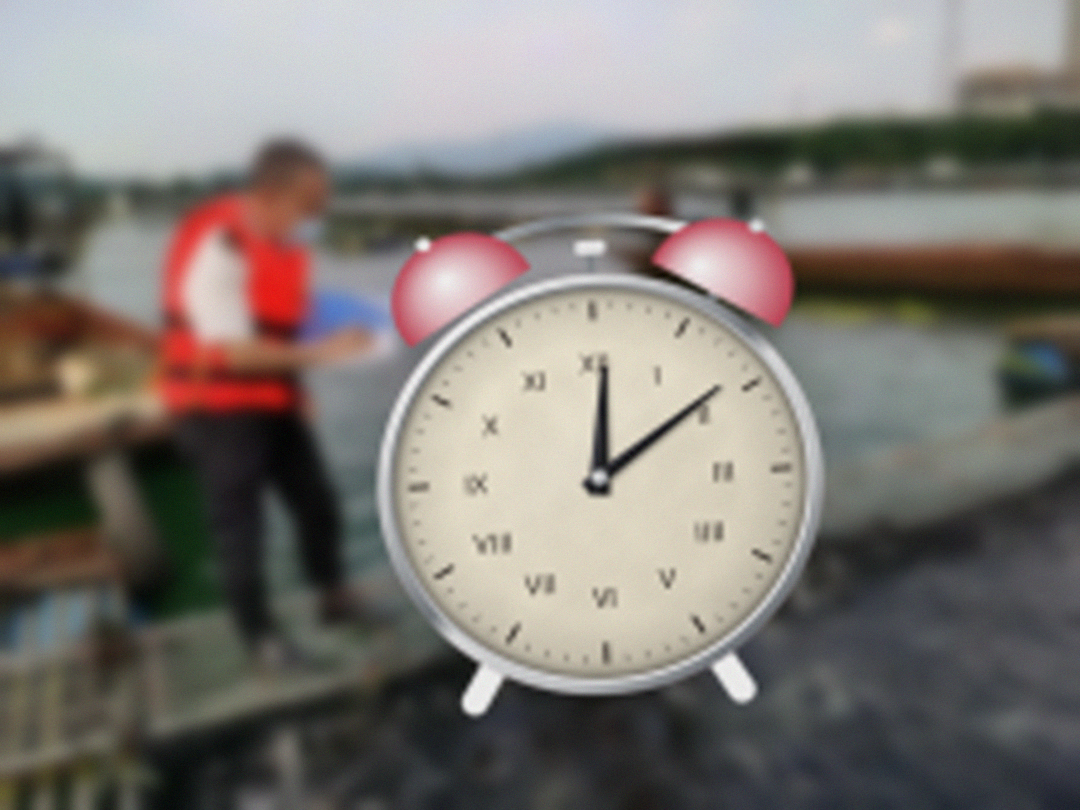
12:09
